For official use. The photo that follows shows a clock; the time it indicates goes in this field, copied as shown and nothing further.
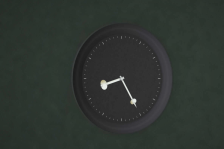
8:25
